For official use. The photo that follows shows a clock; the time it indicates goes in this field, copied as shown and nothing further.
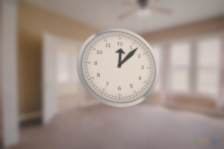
12:07
